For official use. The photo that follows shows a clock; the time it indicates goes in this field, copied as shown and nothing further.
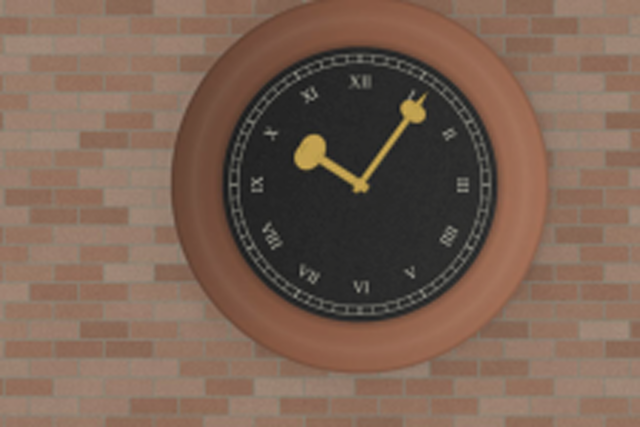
10:06
